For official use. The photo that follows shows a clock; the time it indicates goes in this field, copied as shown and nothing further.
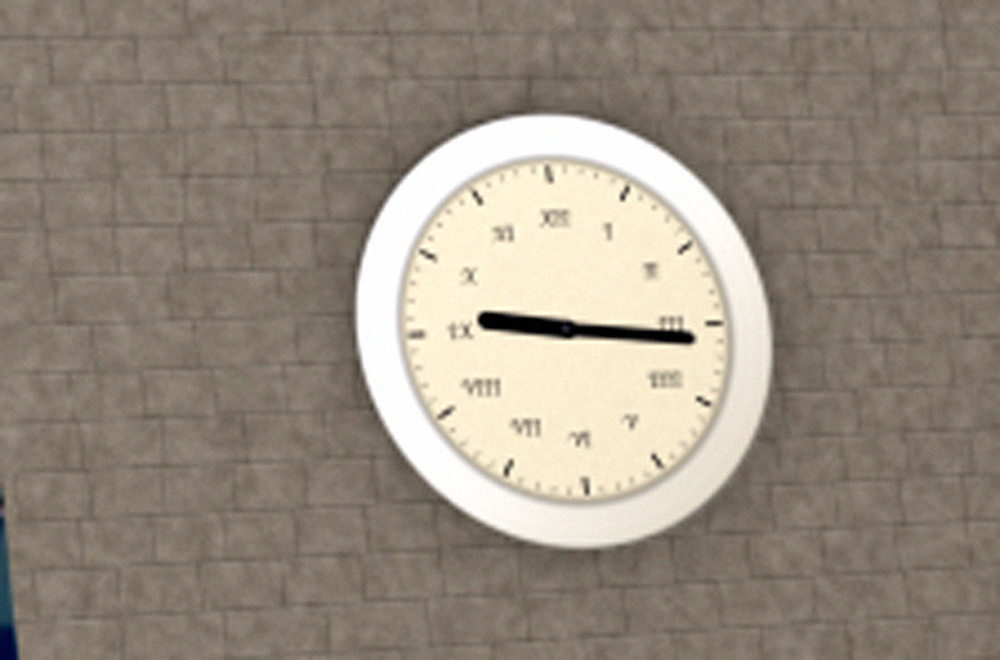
9:16
